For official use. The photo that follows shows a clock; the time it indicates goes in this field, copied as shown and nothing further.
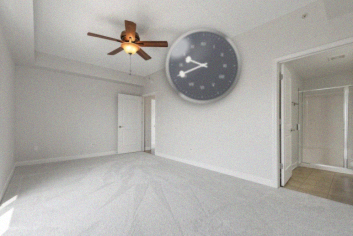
9:41
